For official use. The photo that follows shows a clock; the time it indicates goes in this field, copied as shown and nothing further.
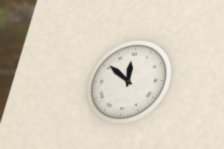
11:51
